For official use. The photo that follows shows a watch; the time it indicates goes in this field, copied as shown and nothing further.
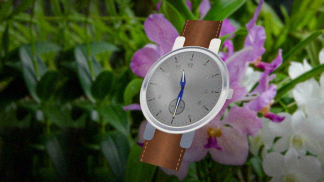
11:30
